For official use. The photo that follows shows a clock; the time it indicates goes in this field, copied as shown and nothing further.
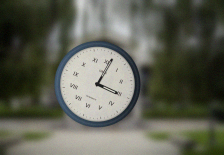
3:01
